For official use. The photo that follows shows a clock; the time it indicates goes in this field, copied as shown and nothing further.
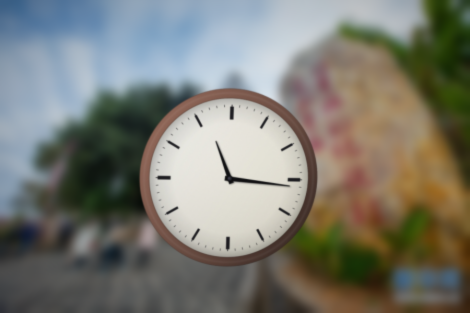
11:16
